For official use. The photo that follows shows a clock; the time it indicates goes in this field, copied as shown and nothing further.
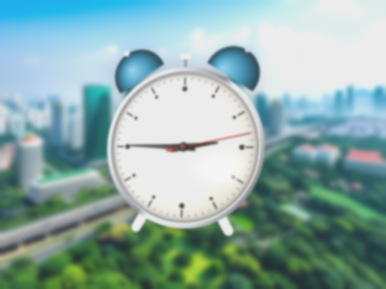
2:45:13
